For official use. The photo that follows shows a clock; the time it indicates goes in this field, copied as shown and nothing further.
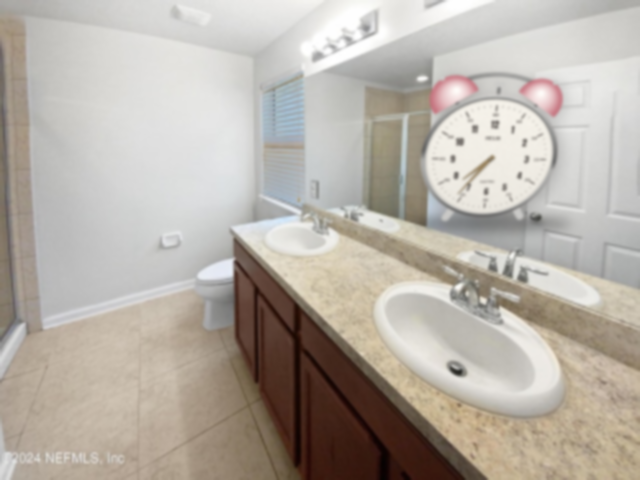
7:36
